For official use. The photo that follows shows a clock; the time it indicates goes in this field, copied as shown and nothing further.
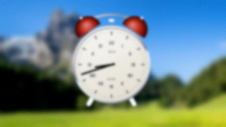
8:42
